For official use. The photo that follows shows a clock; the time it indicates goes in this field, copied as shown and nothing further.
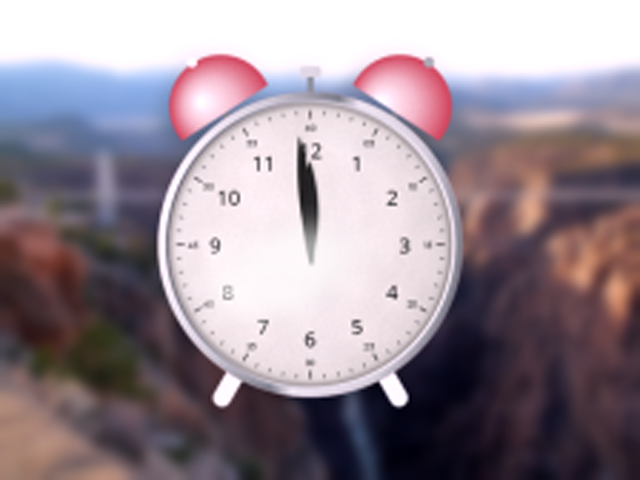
11:59
